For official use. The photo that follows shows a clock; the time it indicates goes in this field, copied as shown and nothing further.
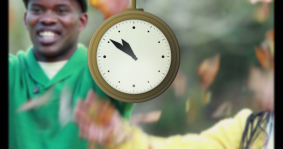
10:51
